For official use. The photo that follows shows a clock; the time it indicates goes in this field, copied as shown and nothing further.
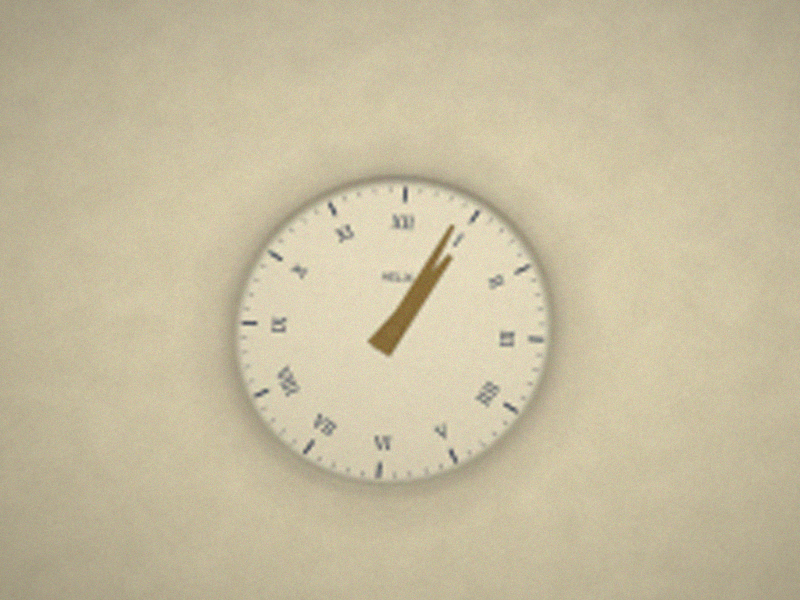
1:04
